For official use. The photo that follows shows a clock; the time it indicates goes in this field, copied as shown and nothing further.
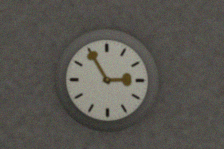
2:55
